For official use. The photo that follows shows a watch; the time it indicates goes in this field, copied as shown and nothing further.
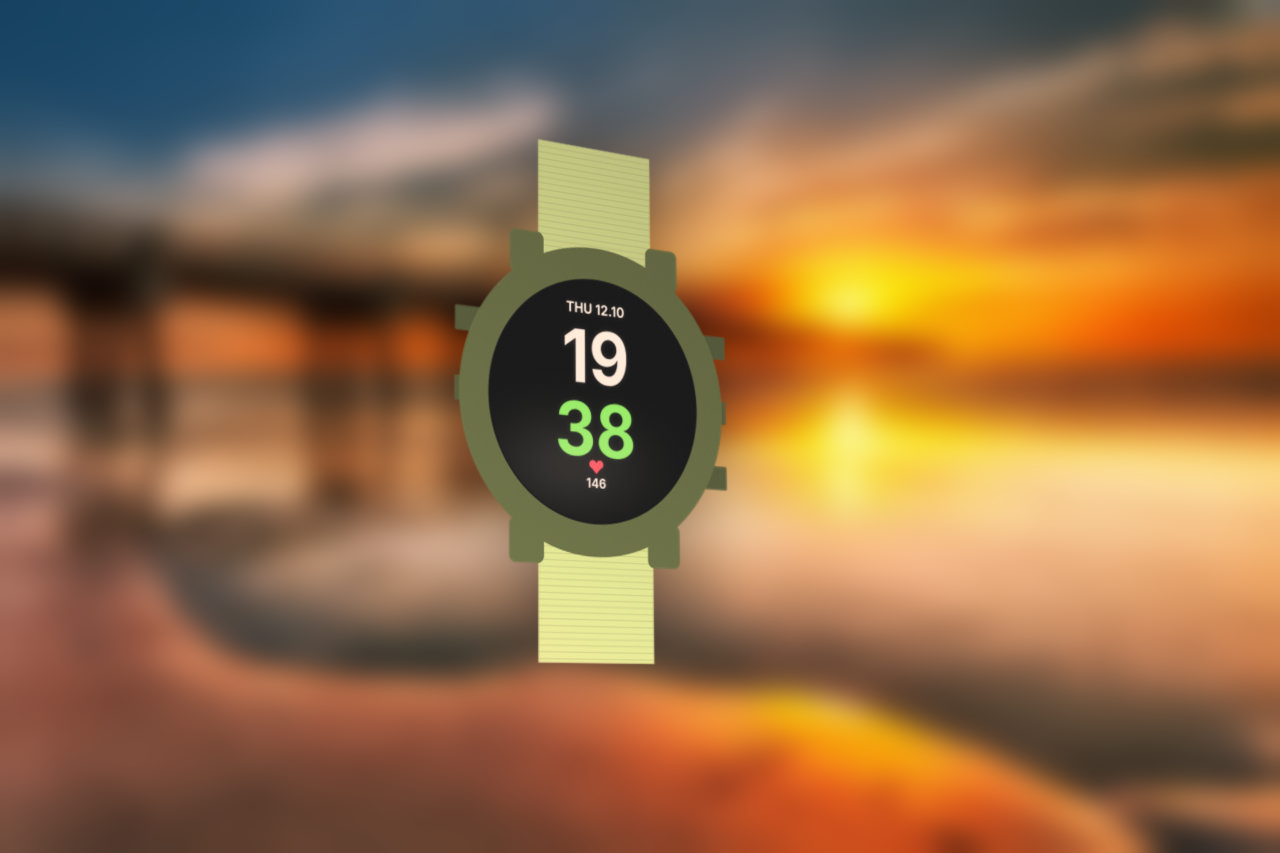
19:38
